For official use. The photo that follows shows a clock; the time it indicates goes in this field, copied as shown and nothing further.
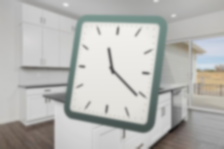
11:21
